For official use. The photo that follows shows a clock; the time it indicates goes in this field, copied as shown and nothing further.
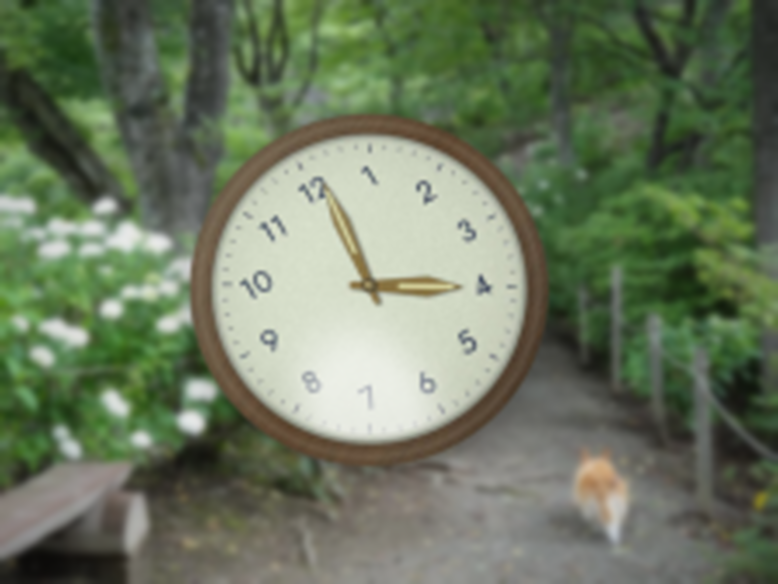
4:01
